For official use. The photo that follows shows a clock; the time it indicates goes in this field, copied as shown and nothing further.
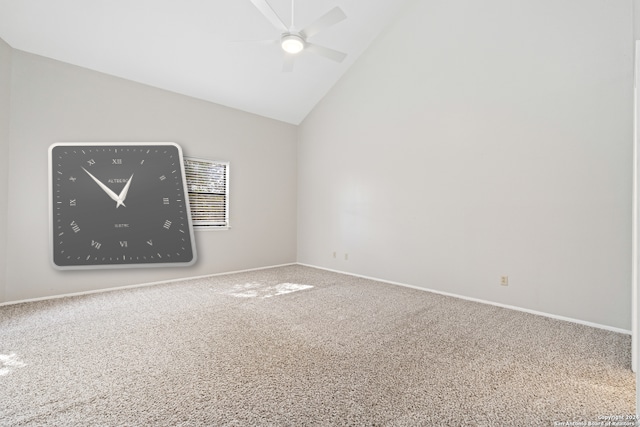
12:53
